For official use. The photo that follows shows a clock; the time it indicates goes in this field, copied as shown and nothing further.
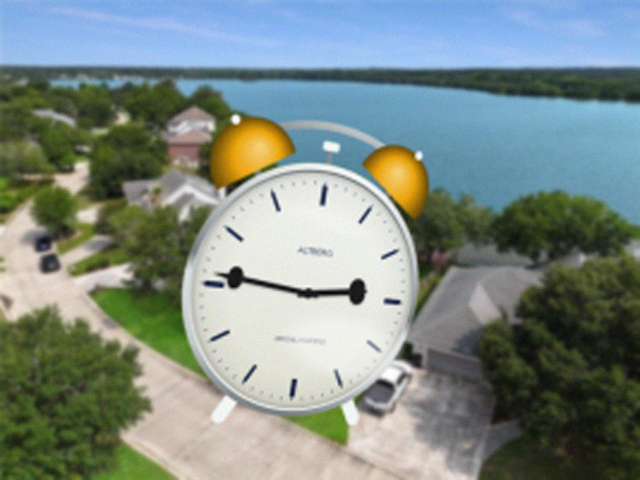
2:46
